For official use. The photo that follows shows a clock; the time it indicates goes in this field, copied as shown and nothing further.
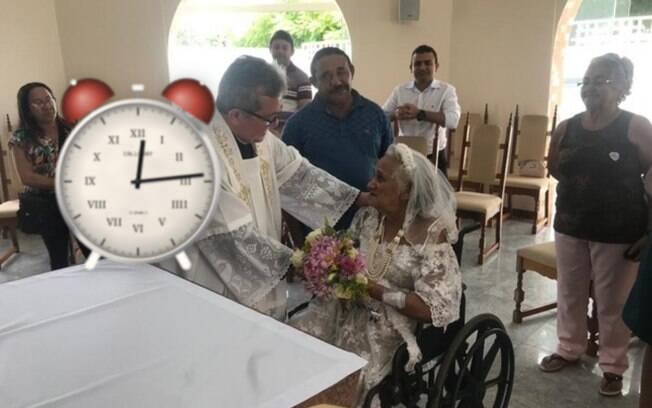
12:14
